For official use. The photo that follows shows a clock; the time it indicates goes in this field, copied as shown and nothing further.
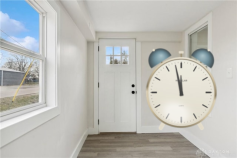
11:58
